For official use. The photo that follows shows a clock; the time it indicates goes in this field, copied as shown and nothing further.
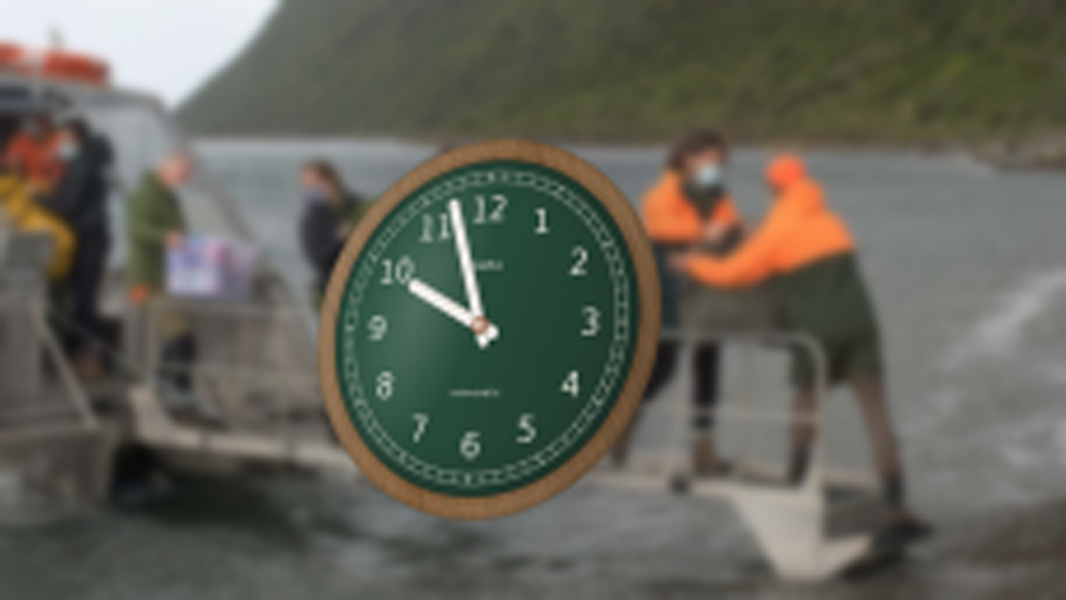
9:57
